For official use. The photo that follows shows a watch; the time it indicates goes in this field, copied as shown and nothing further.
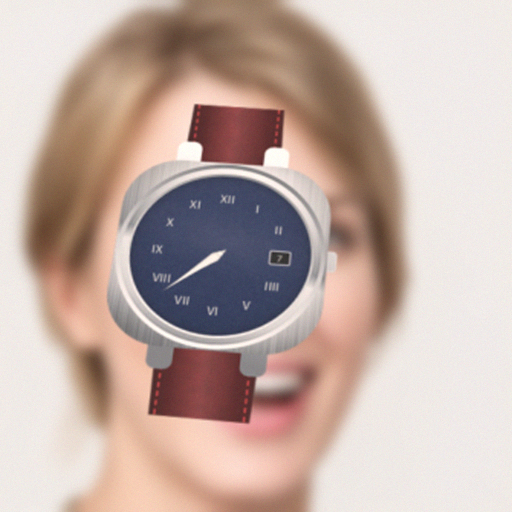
7:38
